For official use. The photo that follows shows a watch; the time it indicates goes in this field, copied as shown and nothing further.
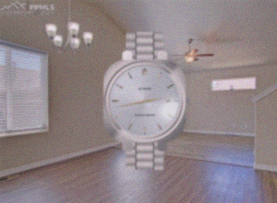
2:43
